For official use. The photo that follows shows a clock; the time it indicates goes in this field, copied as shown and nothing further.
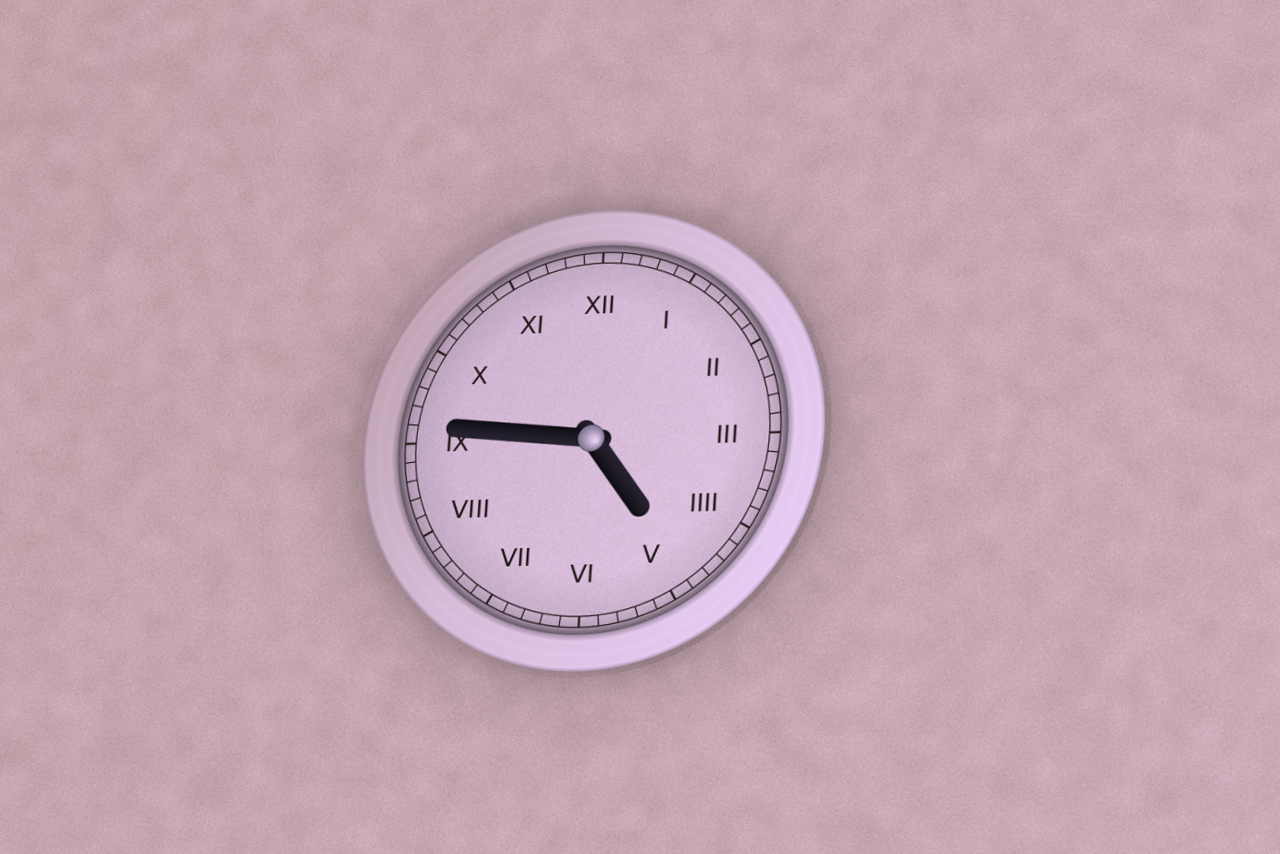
4:46
